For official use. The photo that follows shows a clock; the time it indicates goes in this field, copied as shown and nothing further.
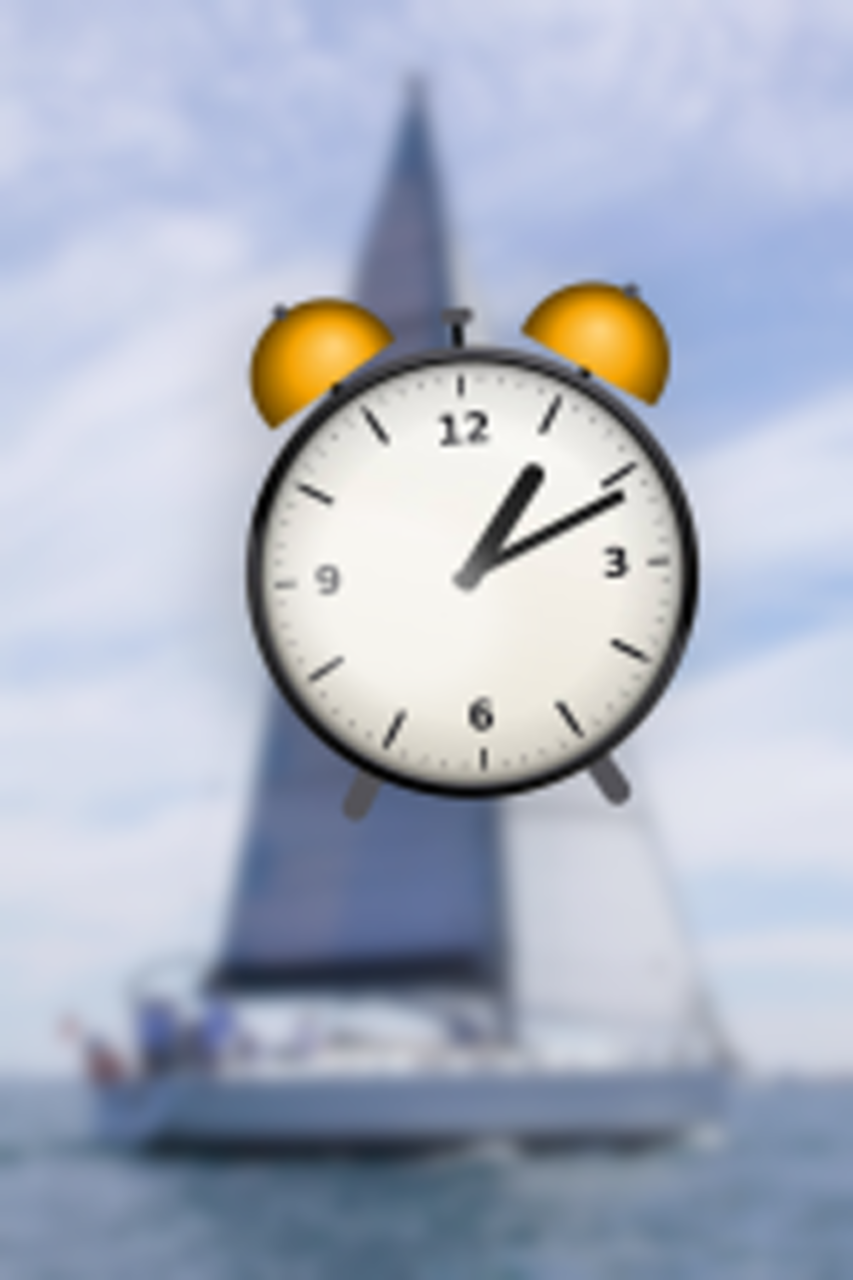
1:11
